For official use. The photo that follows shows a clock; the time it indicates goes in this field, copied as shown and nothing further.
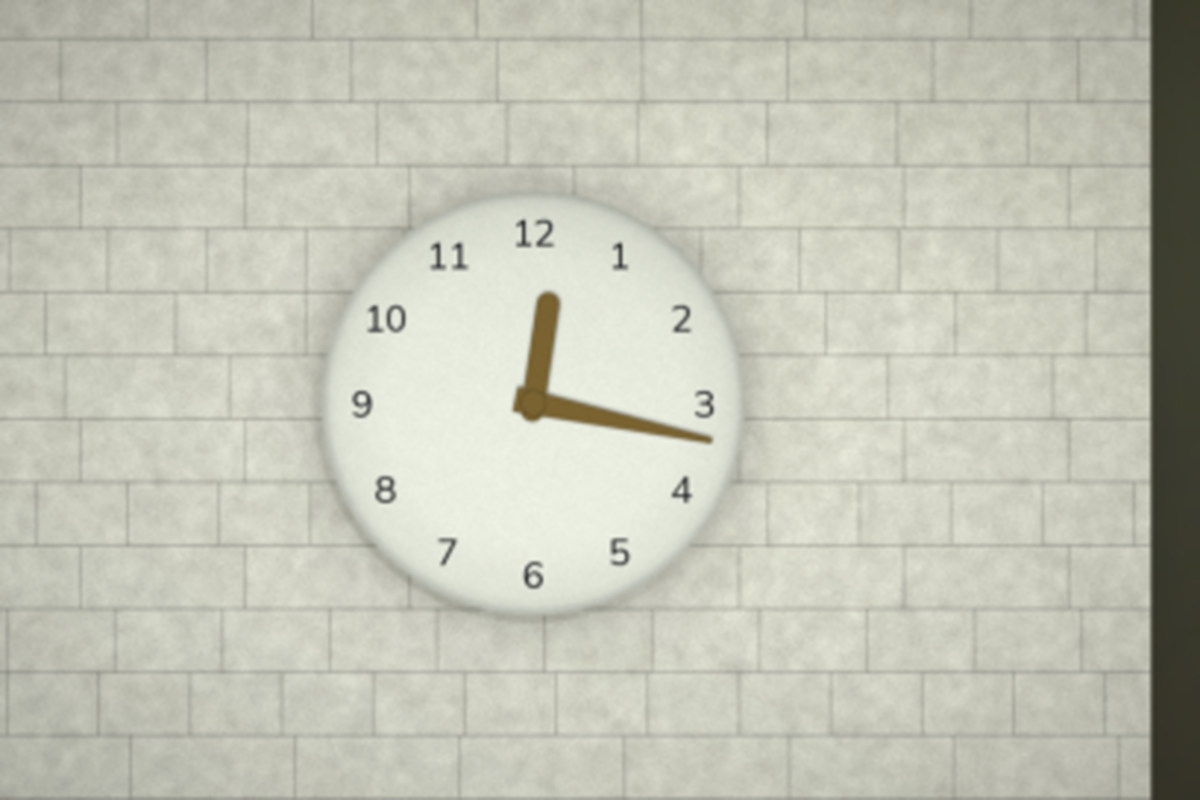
12:17
